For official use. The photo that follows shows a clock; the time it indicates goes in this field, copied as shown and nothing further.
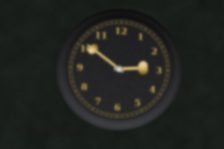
2:51
